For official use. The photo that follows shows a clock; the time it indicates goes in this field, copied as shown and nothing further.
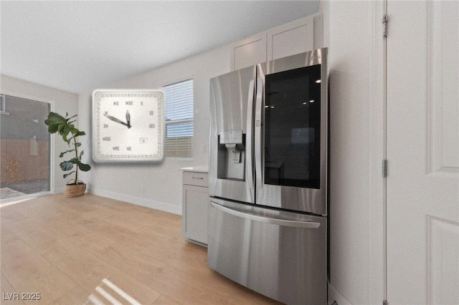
11:49
